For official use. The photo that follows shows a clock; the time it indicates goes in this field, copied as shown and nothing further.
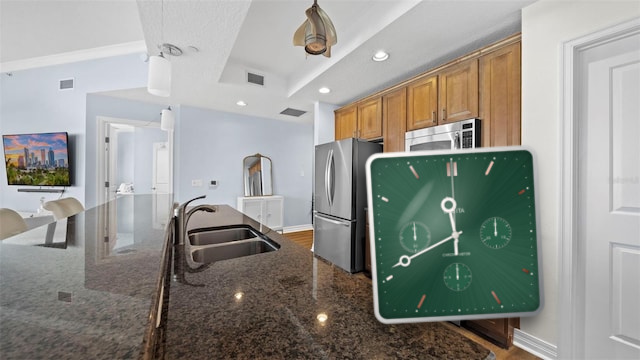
11:41
